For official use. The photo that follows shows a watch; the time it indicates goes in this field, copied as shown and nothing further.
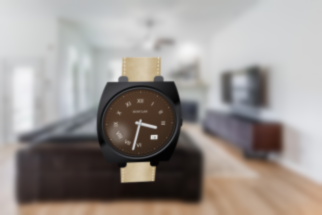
3:32
